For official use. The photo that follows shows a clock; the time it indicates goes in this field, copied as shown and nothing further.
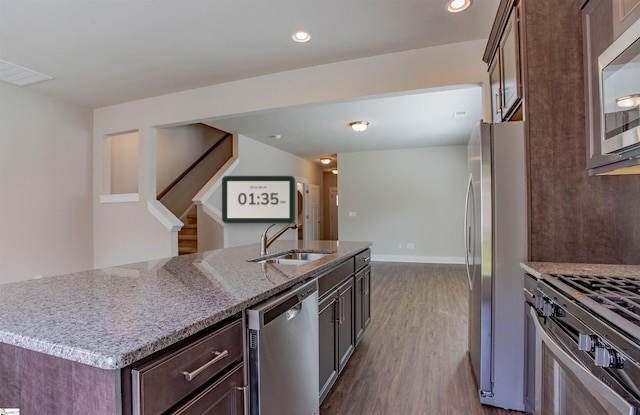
1:35
